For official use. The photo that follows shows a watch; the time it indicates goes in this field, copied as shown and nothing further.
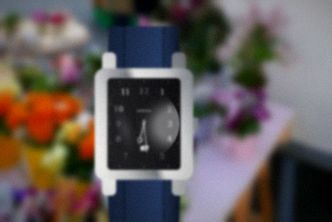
6:29
